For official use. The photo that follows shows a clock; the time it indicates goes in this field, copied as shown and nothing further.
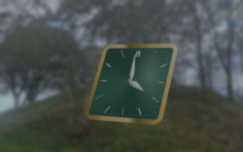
3:59
